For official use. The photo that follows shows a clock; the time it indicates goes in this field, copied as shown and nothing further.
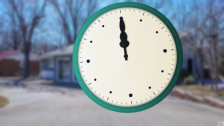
12:00
